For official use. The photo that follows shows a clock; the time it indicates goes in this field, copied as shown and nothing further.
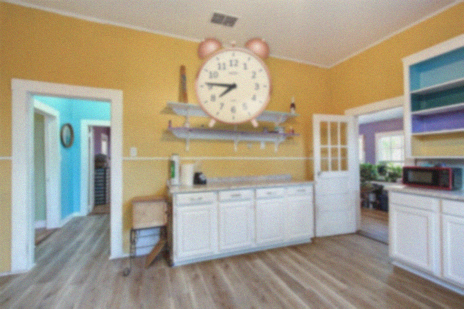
7:46
